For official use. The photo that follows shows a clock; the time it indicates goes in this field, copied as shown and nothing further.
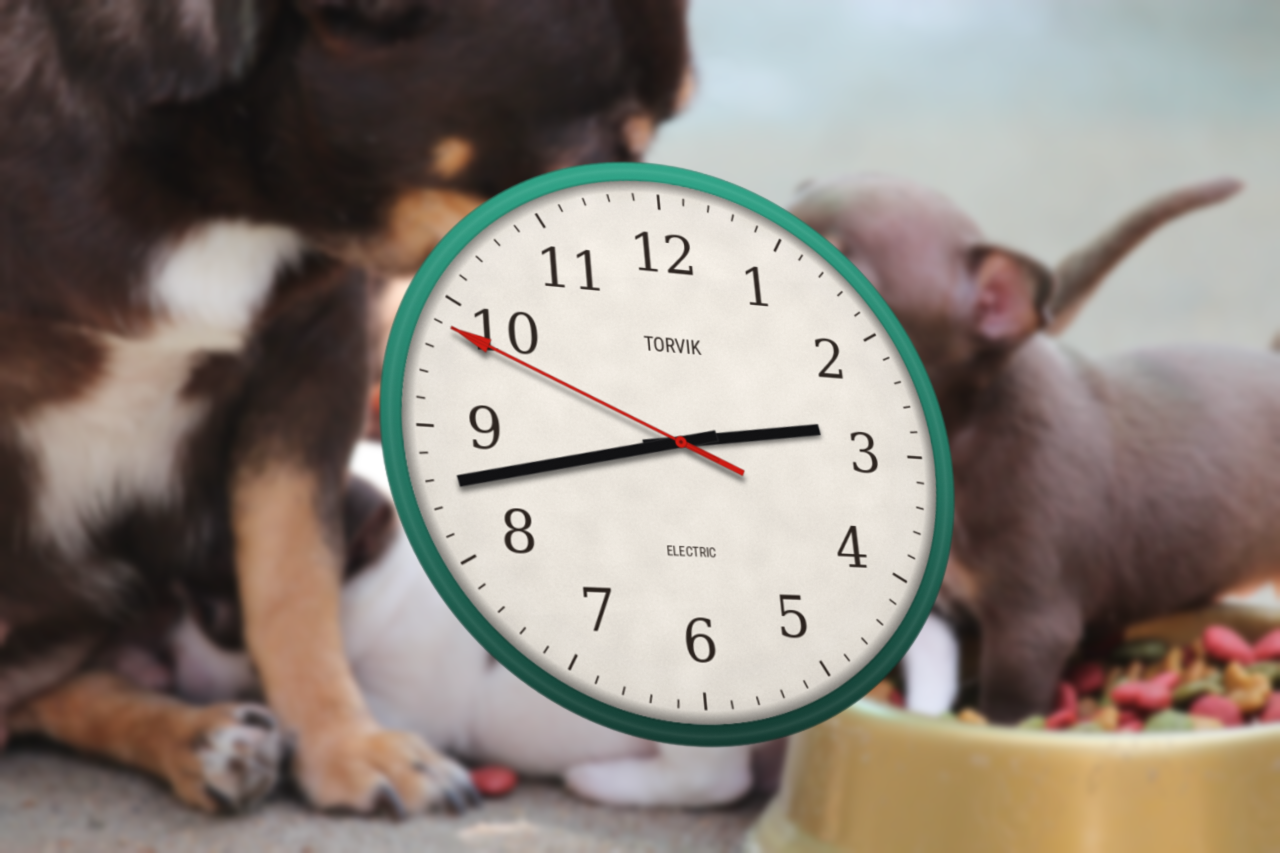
2:42:49
